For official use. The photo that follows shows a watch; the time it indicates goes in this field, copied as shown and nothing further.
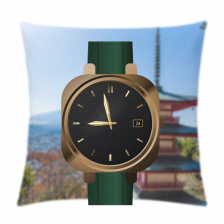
8:58
